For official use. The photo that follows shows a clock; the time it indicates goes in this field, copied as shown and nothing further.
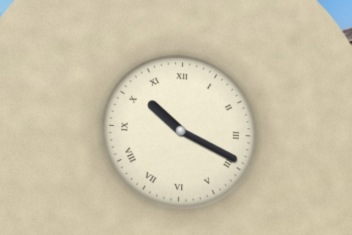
10:19
